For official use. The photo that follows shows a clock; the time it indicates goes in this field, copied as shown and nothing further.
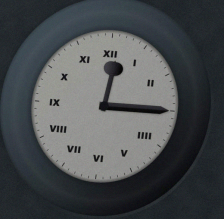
12:15
